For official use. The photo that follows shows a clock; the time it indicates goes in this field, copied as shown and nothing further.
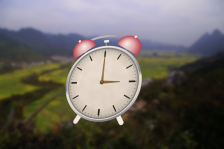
3:00
